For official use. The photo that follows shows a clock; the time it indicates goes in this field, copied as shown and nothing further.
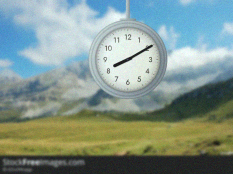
8:10
